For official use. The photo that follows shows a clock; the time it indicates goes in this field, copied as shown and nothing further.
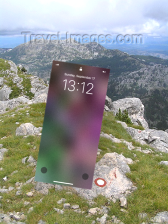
13:12
